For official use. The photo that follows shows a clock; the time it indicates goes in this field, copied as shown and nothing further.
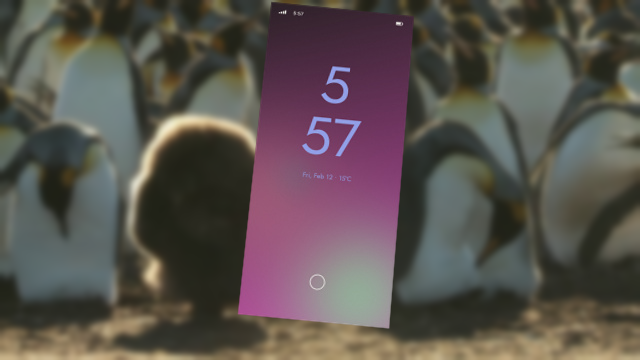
5:57
